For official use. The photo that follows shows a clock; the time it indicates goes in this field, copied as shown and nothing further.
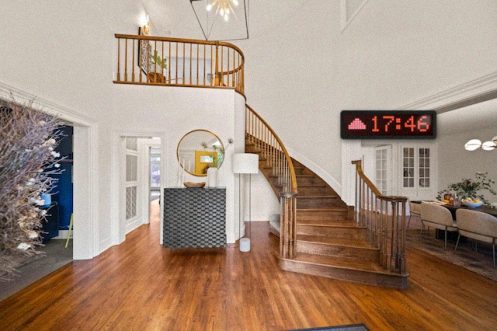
17:46
